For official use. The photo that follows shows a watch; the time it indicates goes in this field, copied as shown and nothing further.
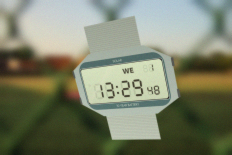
13:29
